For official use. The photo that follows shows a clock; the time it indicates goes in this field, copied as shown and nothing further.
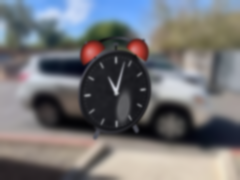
11:03
